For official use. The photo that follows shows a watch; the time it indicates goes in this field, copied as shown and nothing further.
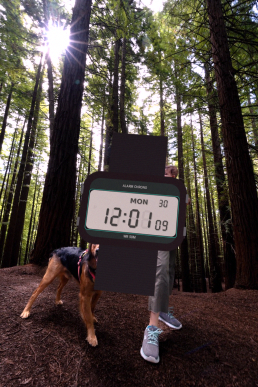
12:01:09
